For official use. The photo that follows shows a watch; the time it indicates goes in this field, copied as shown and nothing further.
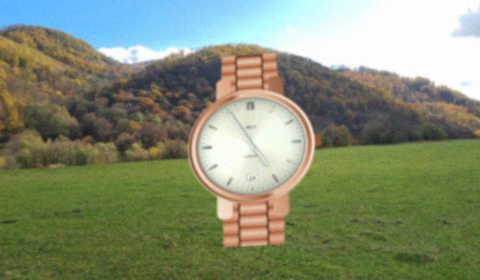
4:55
